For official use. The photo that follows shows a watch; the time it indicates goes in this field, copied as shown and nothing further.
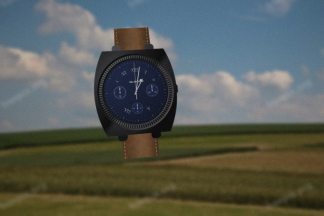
1:02
